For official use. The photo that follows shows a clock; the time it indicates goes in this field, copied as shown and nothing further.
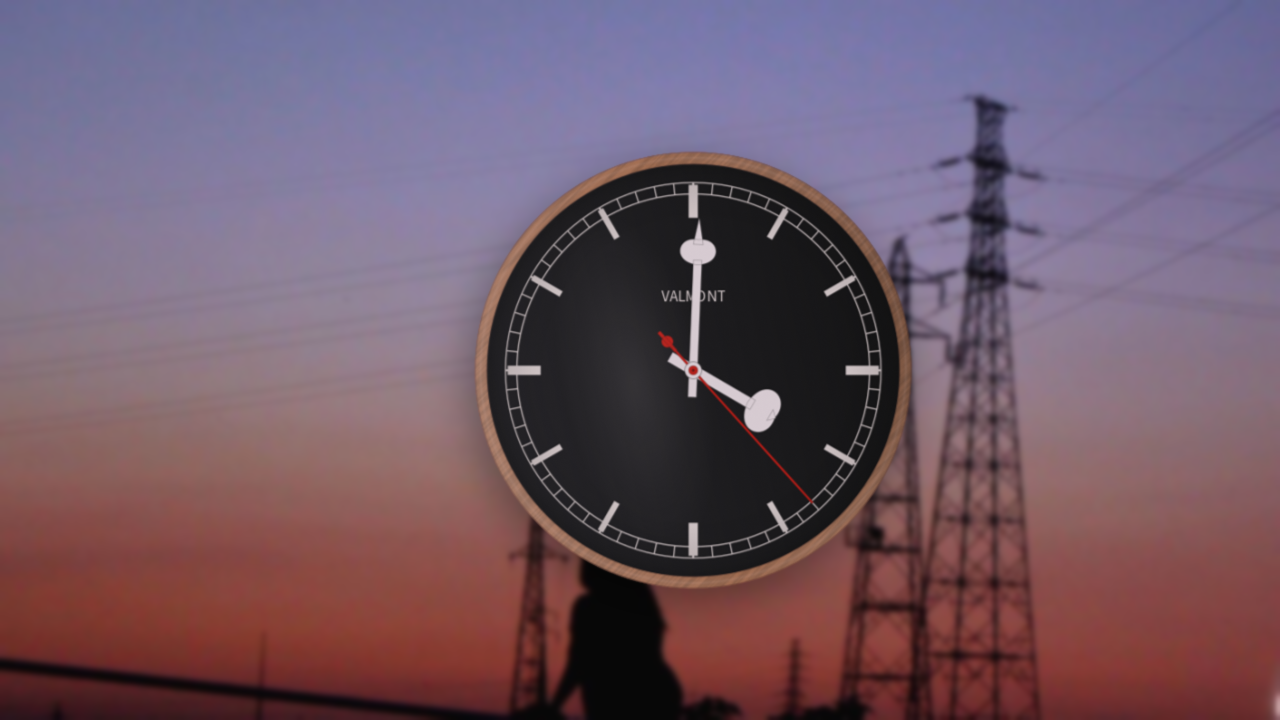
4:00:23
